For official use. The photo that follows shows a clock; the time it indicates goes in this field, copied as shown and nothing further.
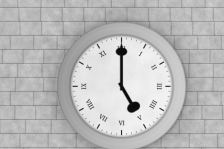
5:00
